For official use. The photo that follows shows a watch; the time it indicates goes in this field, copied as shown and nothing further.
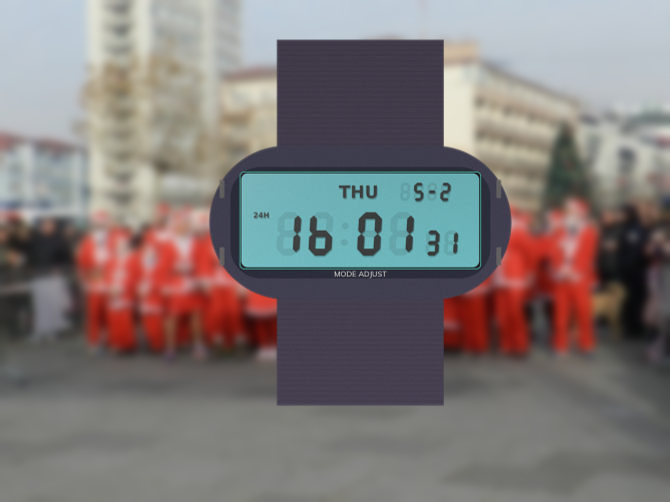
16:01:31
